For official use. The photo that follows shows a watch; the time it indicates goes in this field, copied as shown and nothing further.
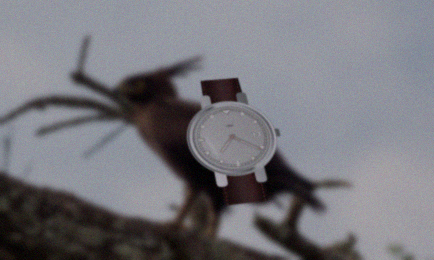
7:21
